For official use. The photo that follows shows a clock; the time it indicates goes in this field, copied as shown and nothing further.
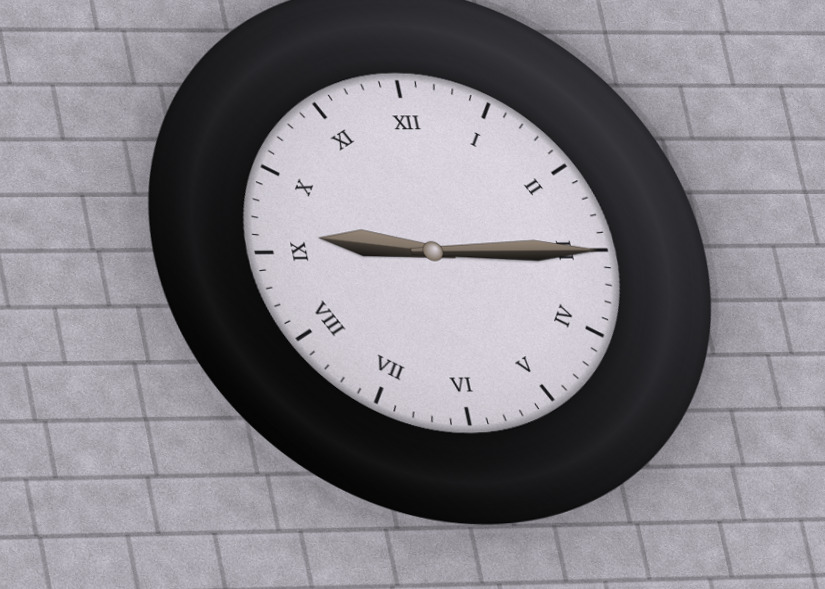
9:15
